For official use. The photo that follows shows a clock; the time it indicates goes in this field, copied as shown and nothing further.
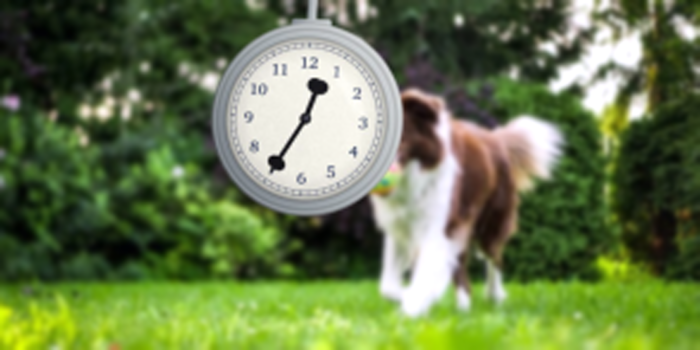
12:35
